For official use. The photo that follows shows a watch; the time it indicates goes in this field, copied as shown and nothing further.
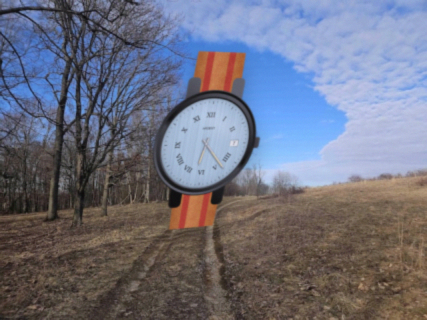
6:23
